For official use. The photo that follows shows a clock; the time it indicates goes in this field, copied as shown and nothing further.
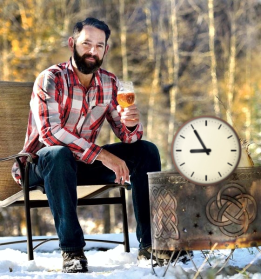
8:55
